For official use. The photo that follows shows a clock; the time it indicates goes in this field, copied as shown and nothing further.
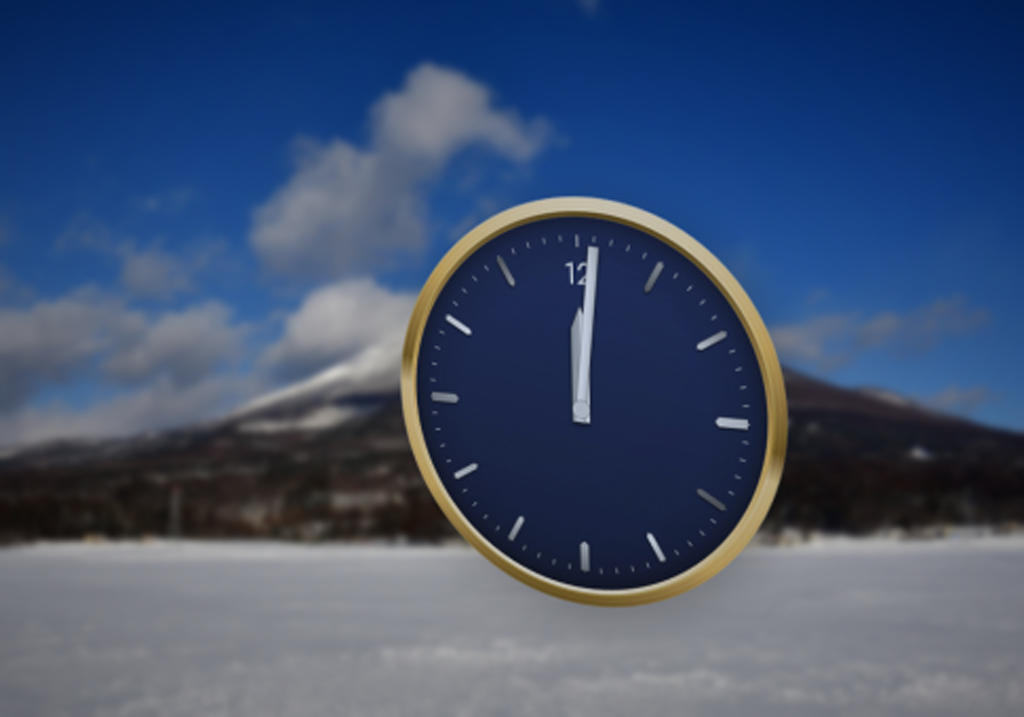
12:01
